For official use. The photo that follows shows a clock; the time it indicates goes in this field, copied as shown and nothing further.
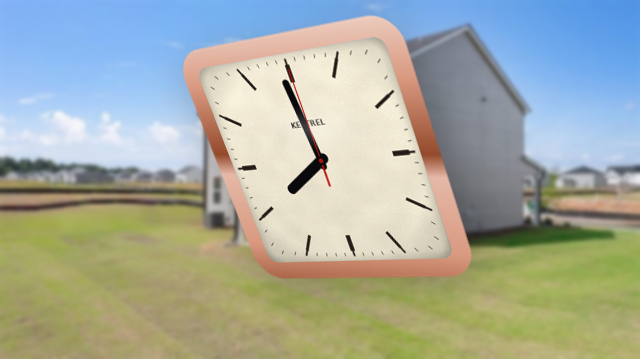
7:59:00
